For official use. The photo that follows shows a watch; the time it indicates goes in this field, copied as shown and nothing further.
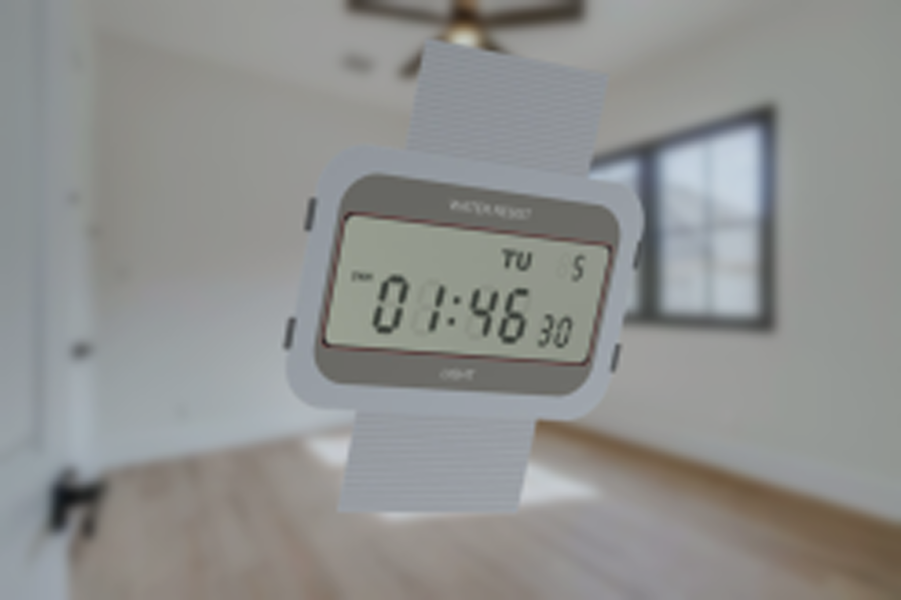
1:46:30
